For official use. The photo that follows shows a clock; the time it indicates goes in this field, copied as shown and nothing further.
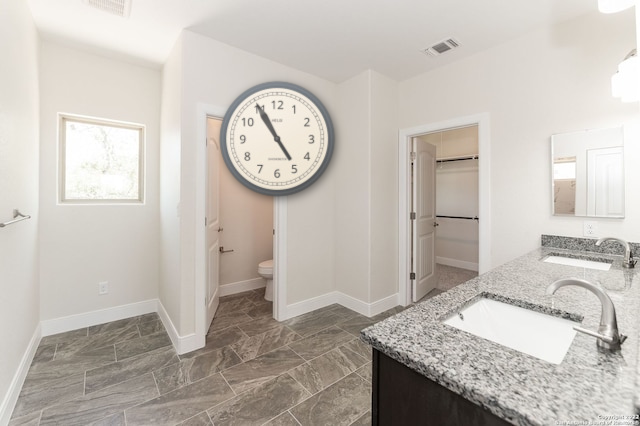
4:55
